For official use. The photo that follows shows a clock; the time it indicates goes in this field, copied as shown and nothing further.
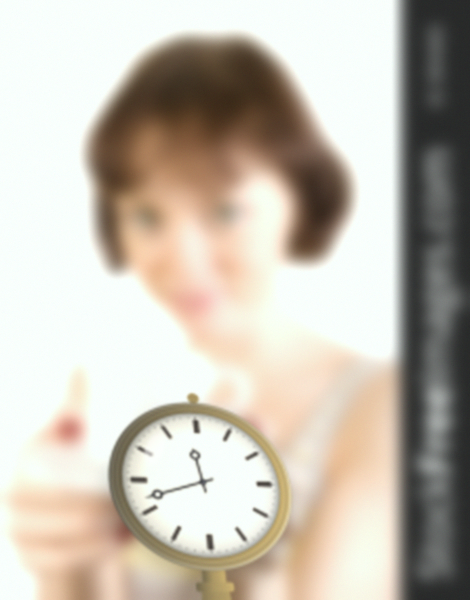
11:42
